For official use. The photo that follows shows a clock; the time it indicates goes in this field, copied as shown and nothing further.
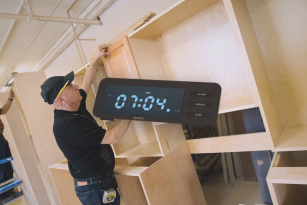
7:04
